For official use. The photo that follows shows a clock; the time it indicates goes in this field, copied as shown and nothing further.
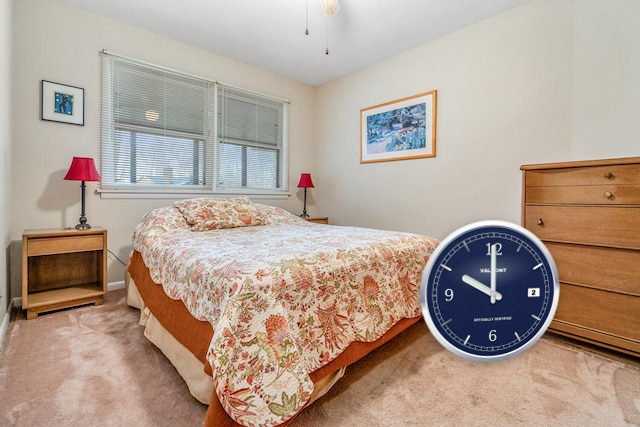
10:00
